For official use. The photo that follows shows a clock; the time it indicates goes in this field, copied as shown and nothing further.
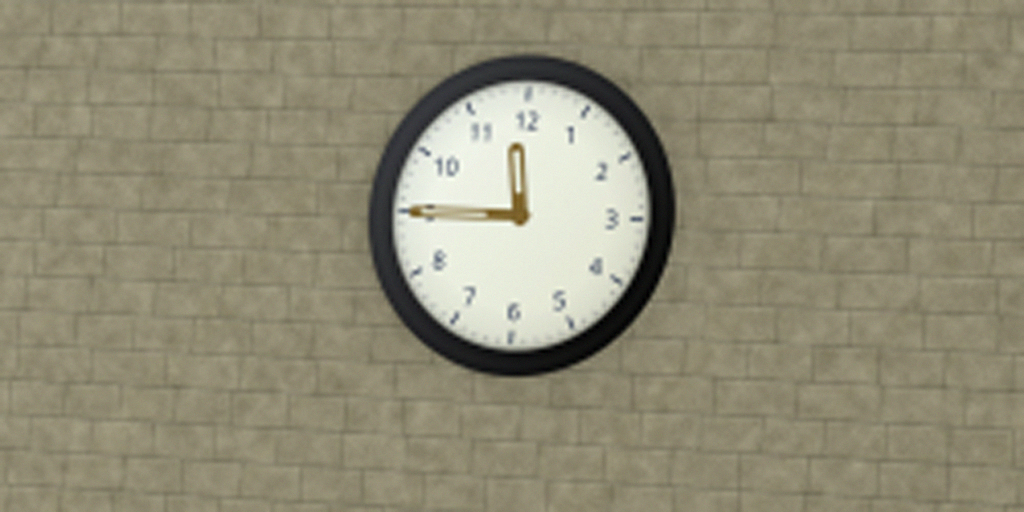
11:45
